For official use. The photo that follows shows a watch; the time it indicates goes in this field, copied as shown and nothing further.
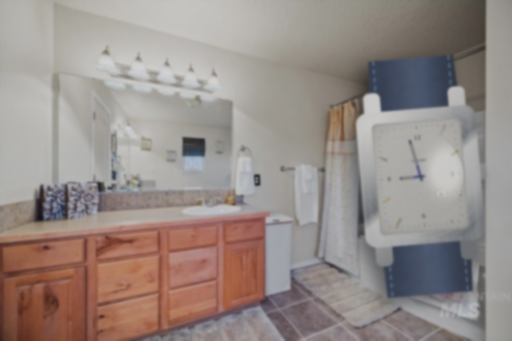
8:58
